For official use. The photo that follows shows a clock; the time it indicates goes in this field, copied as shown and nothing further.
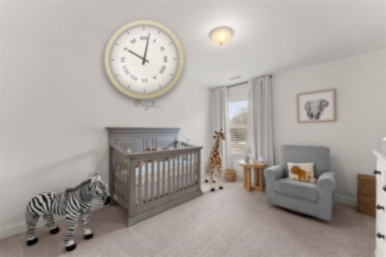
10:02
